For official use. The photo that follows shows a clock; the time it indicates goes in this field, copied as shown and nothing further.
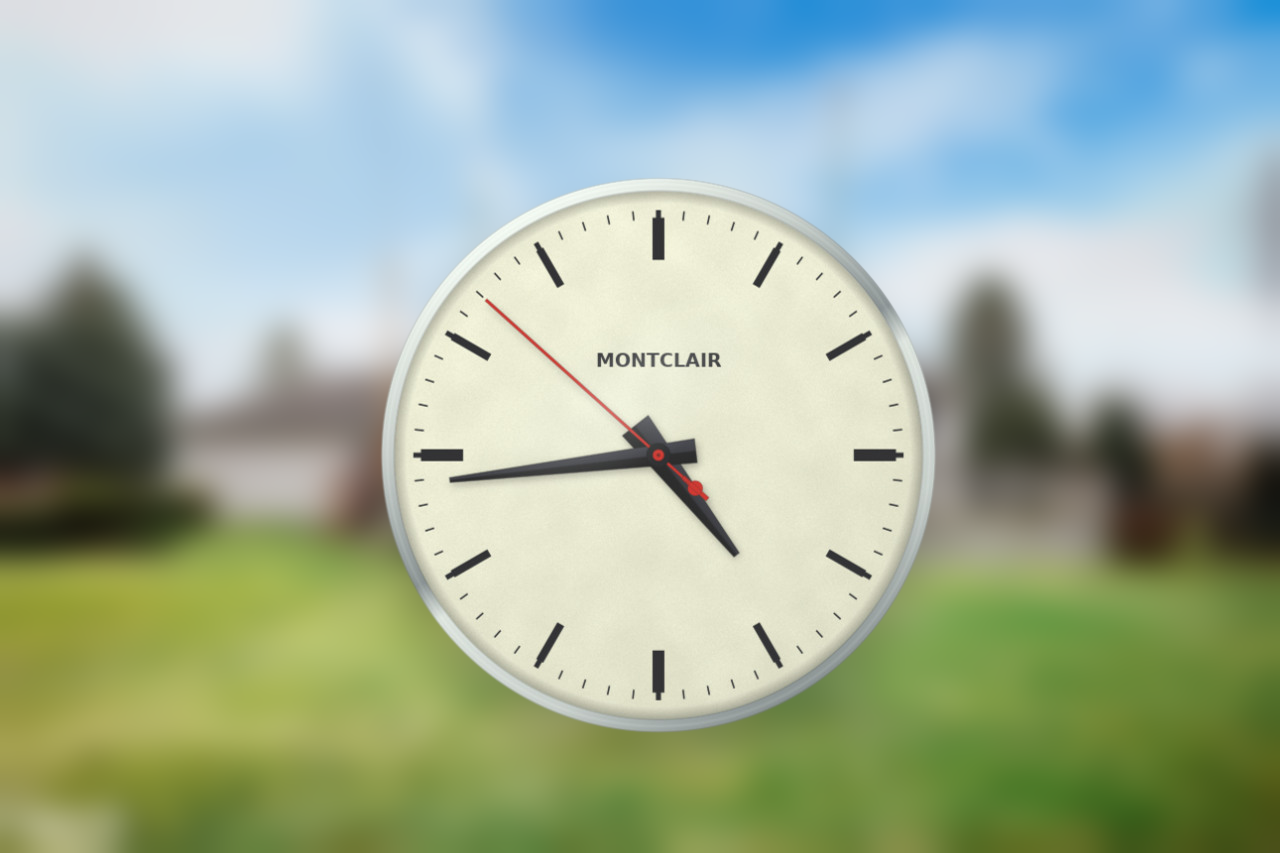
4:43:52
